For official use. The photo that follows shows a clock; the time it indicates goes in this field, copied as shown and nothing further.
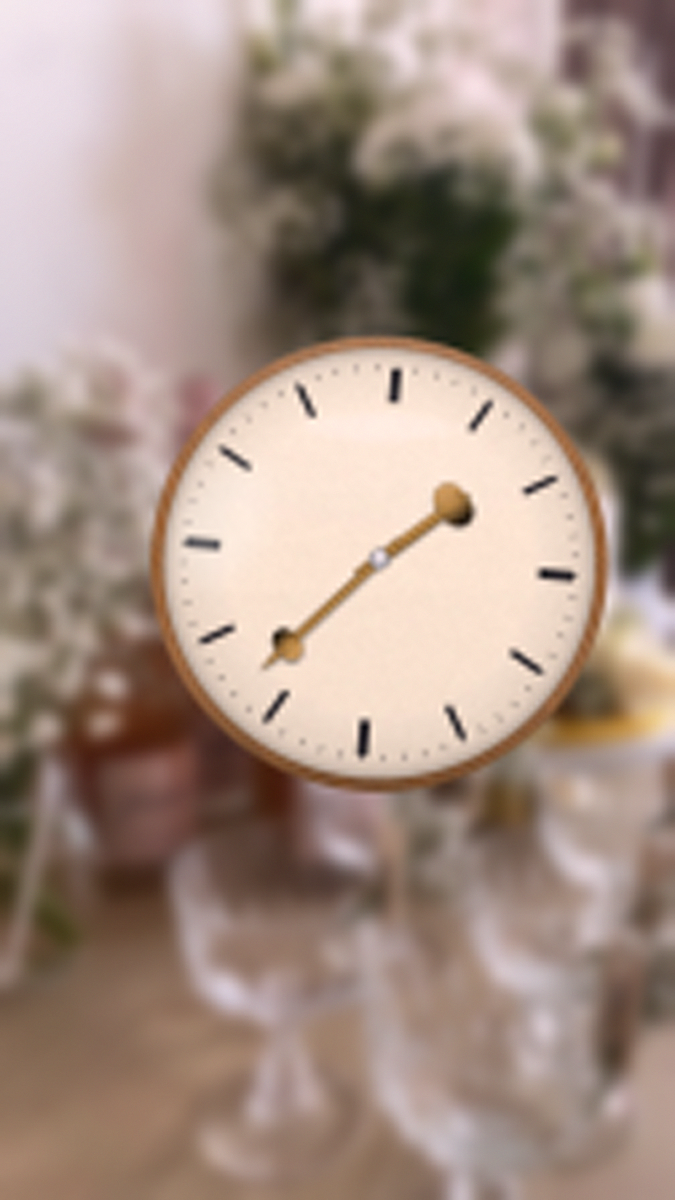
1:37
